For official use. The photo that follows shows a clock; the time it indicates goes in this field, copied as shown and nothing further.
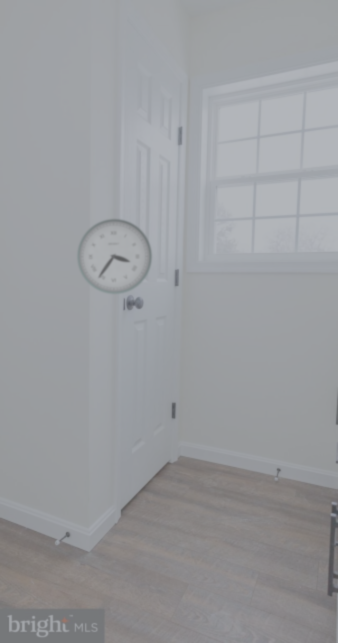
3:36
